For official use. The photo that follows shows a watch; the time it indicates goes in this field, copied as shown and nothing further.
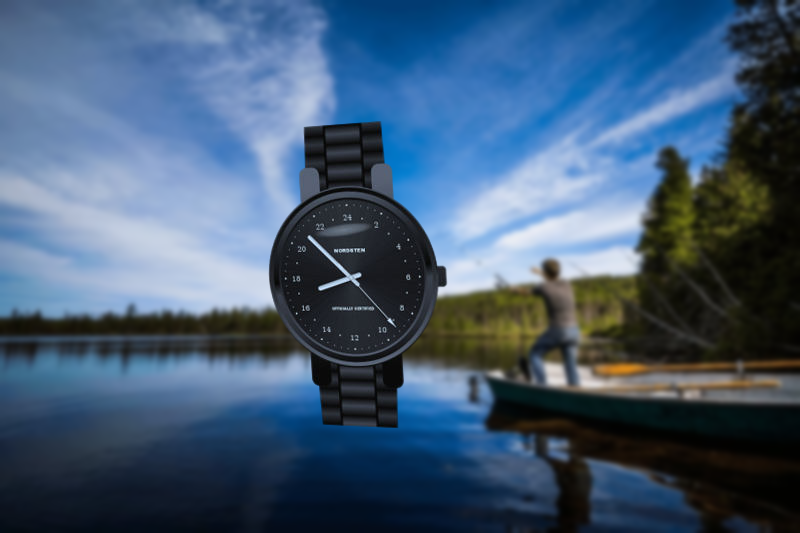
16:52:23
